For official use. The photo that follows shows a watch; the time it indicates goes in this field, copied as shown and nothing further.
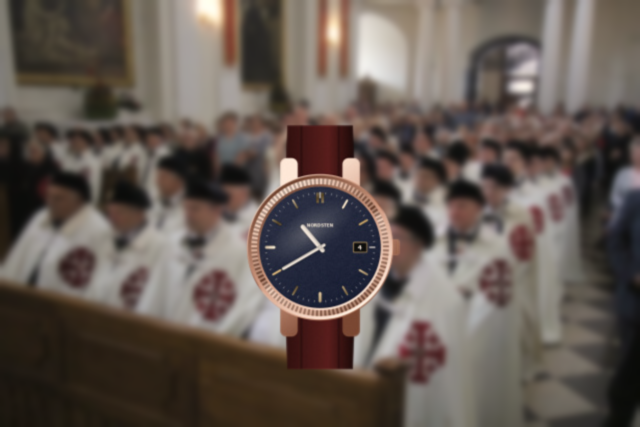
10:40
